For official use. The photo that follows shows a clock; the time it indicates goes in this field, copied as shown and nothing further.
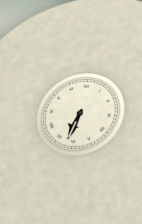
6:32
